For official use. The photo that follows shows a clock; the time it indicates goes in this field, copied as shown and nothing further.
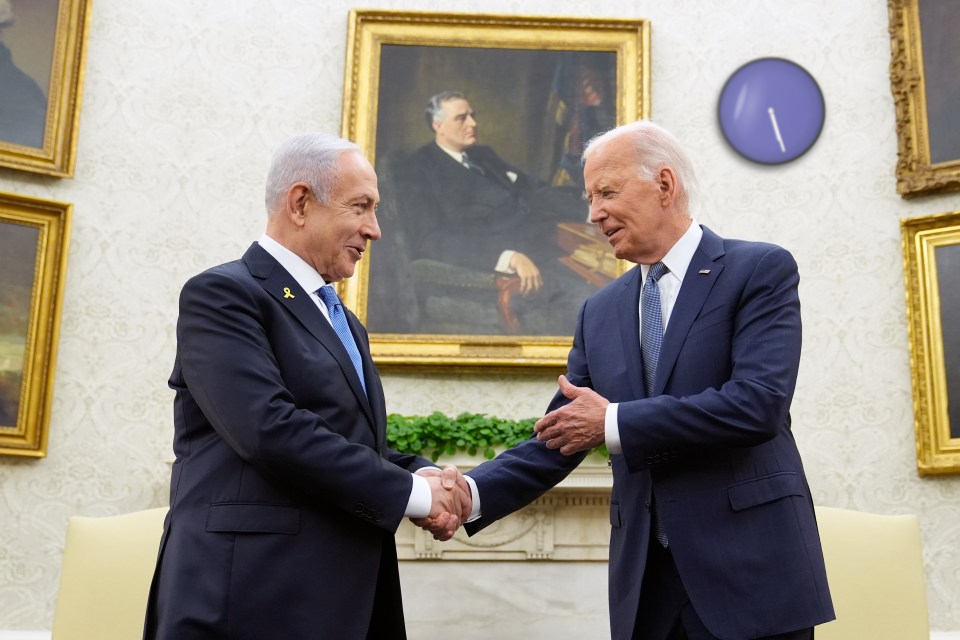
5:27
